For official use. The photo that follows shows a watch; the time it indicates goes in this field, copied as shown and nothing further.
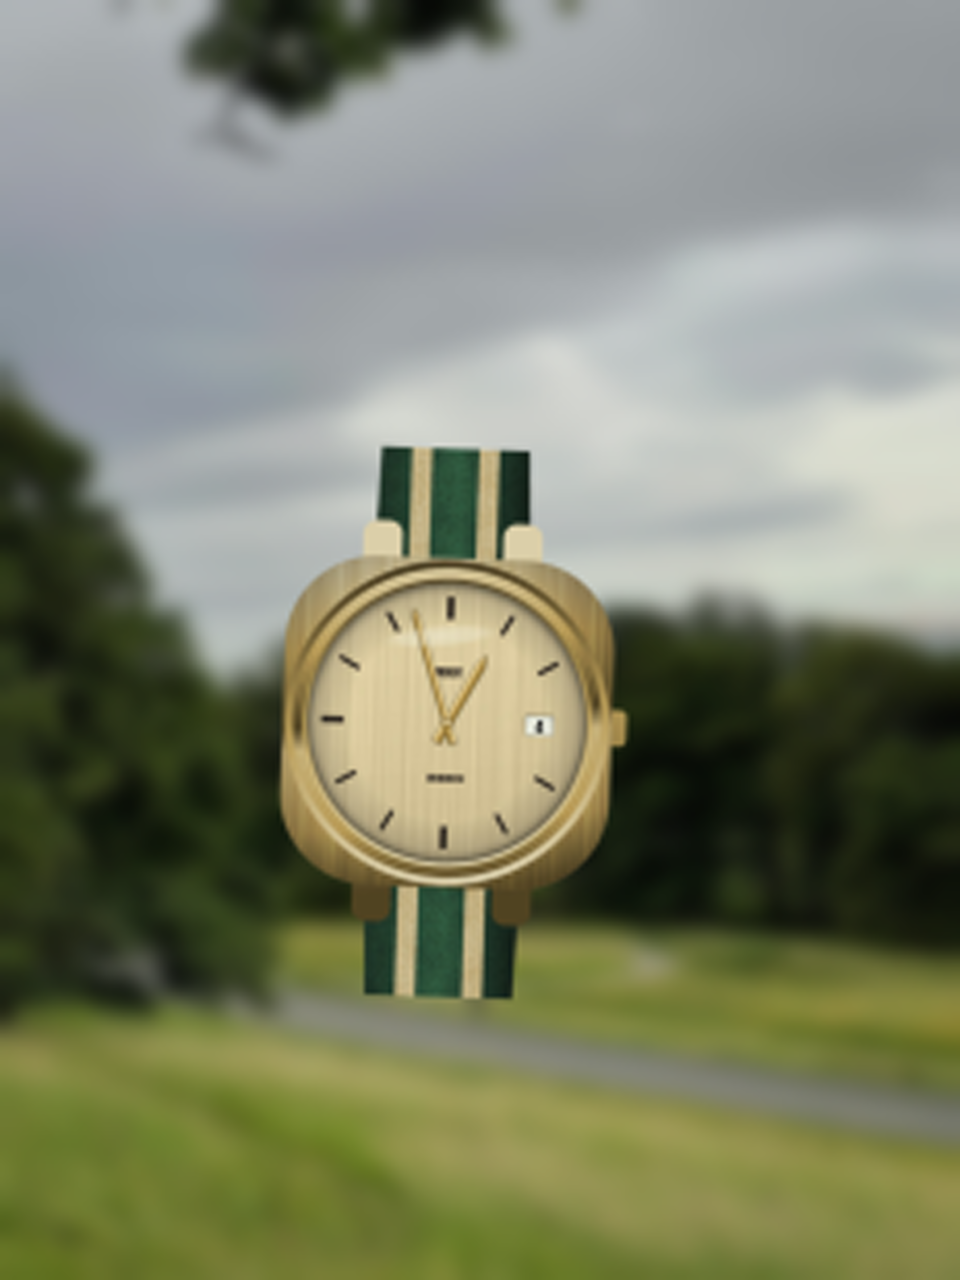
12:57
